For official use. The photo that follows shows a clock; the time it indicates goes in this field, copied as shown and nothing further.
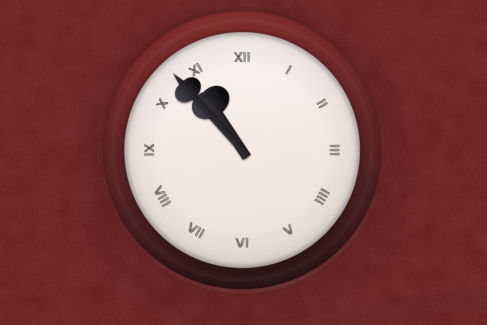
10:53
